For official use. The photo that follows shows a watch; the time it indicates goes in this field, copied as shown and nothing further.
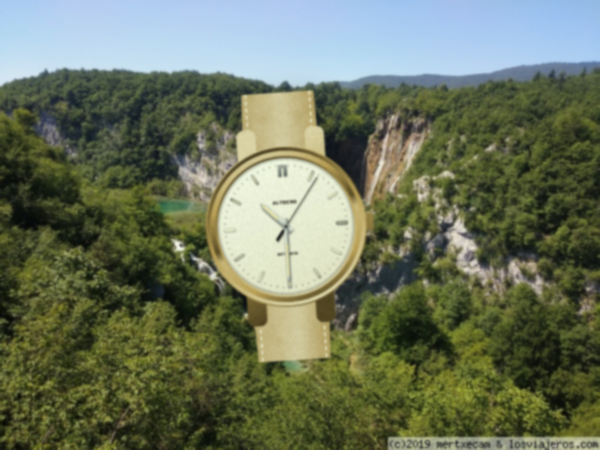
10:30:06
